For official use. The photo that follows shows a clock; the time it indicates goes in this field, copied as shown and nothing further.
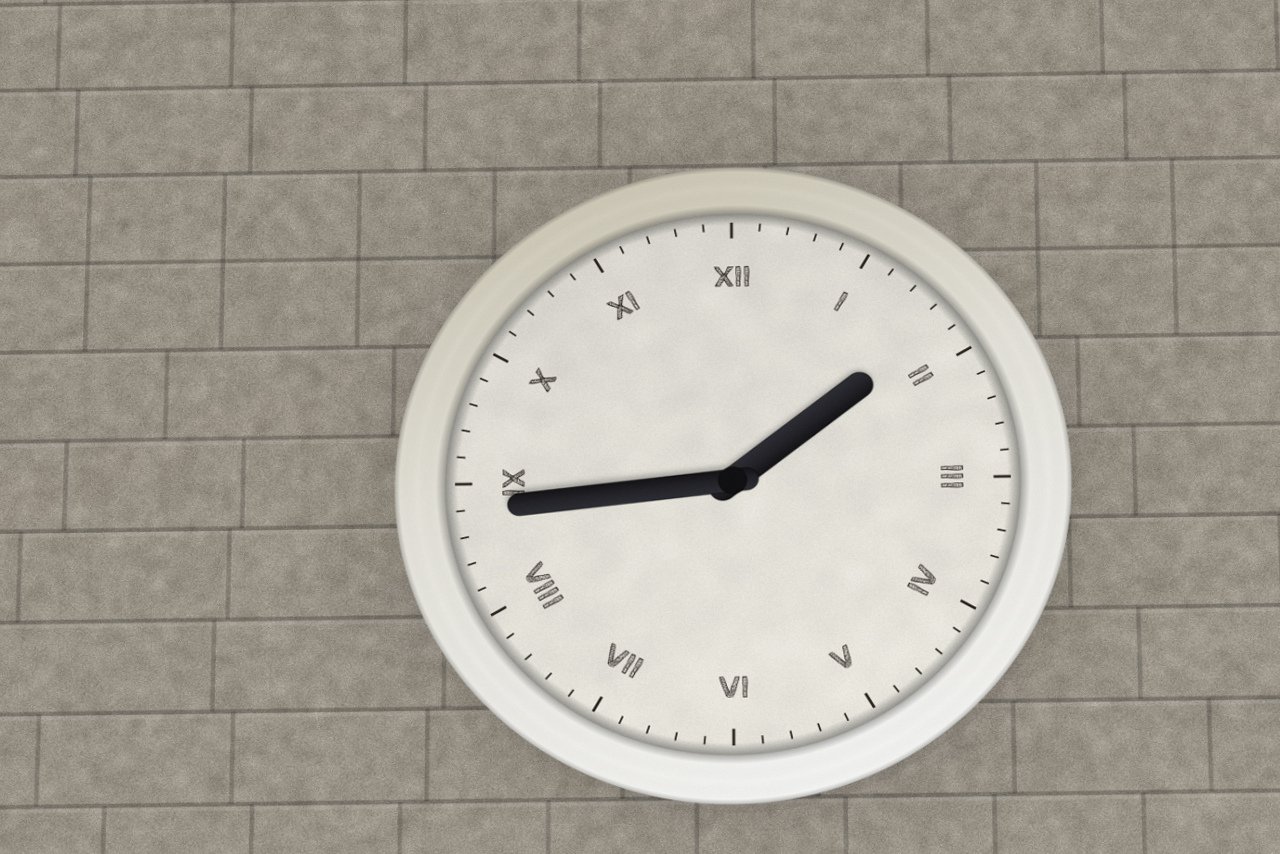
1:44
